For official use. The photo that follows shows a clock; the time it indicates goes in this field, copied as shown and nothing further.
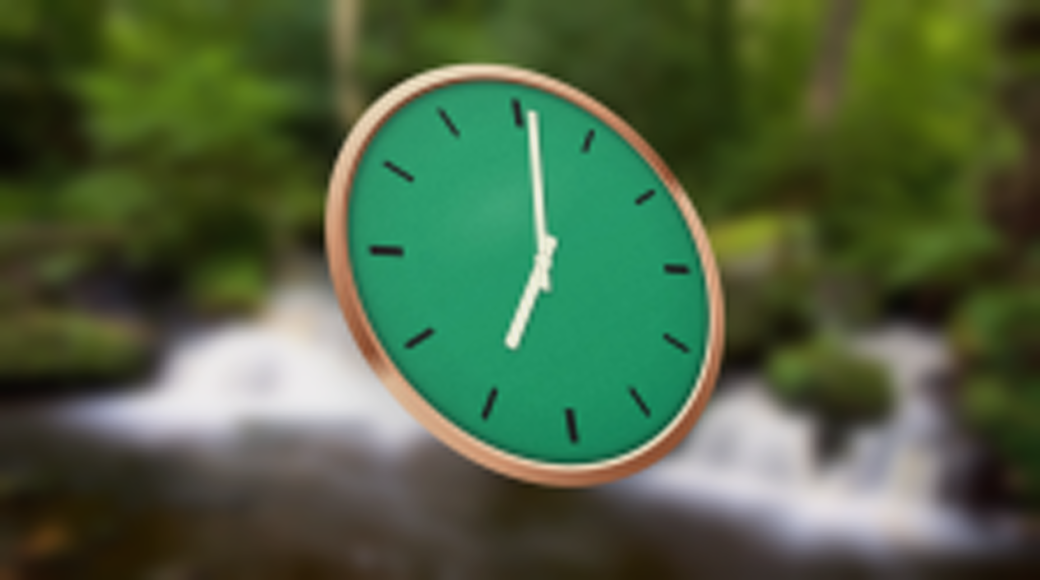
7:01
